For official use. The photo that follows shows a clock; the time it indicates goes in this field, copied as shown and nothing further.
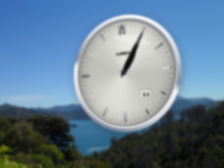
1:05
